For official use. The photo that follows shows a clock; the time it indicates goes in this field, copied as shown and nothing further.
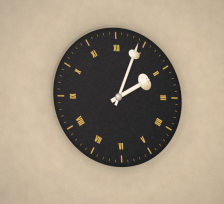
2:04
